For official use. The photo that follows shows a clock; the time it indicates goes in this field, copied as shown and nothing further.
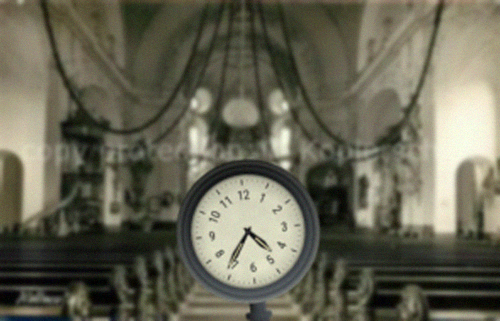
4:36
